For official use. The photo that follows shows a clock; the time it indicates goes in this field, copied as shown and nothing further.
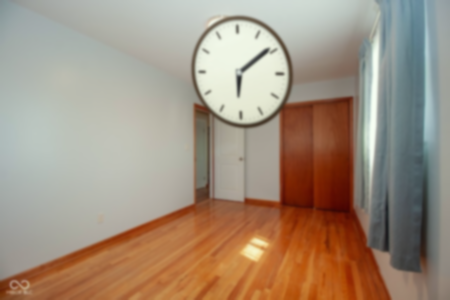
6:09
